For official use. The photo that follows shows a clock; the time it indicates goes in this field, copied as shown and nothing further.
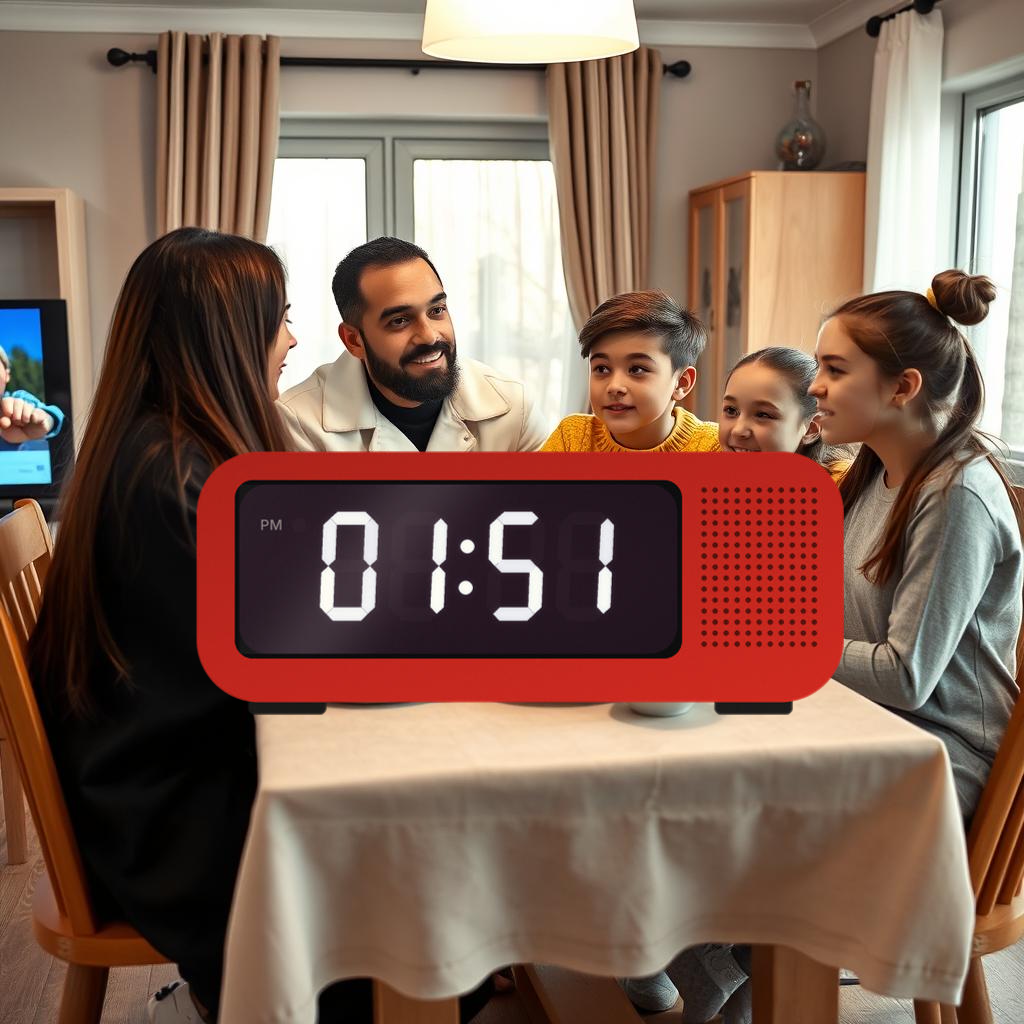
1:51
